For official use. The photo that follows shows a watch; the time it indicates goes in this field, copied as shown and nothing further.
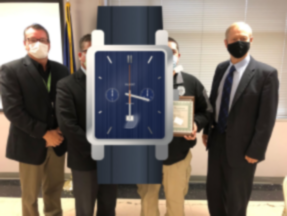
3:30
